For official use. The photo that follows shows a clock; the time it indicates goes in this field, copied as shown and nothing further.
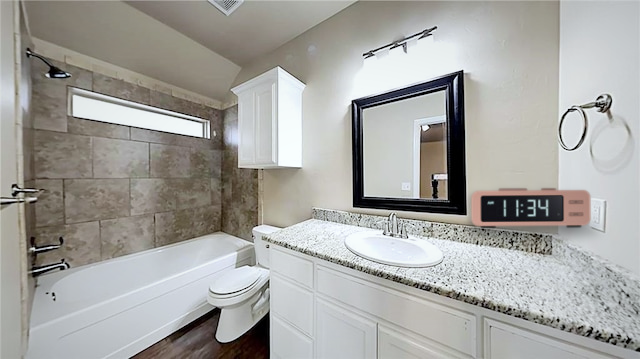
11:34
